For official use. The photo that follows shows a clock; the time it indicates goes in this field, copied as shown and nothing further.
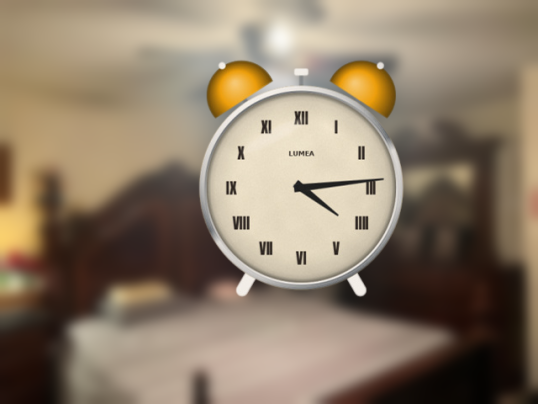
4:14
